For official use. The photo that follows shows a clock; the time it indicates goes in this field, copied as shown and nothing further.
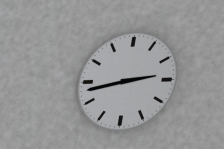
2:43
